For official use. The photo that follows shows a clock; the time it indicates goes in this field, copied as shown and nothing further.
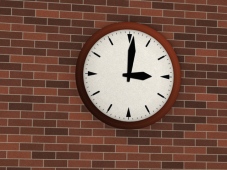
3:01
